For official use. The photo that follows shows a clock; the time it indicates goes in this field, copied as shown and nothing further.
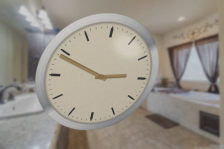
2:49
